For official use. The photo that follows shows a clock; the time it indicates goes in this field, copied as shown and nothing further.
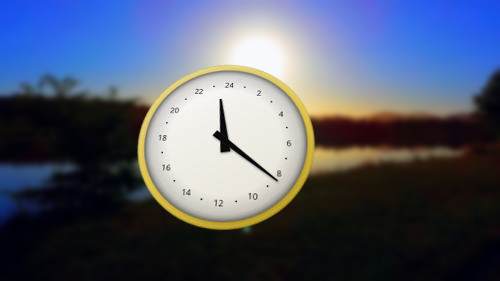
23:21
